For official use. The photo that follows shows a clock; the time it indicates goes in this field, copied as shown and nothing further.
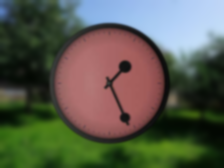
1:26
